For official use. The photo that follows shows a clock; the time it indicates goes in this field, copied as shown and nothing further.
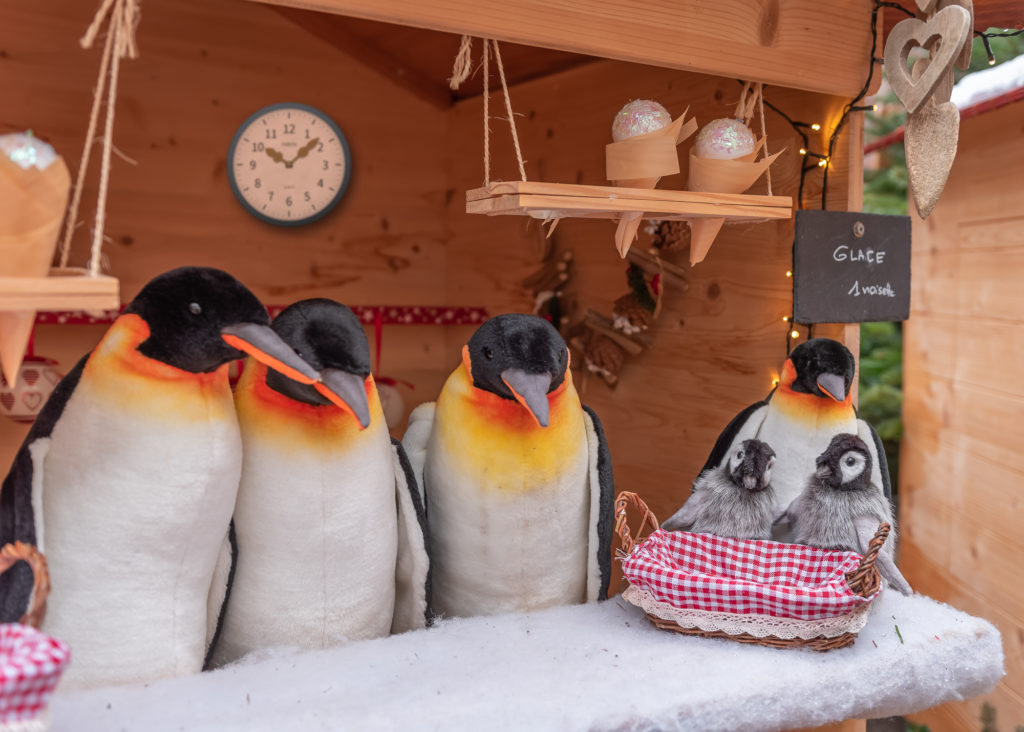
10:08
